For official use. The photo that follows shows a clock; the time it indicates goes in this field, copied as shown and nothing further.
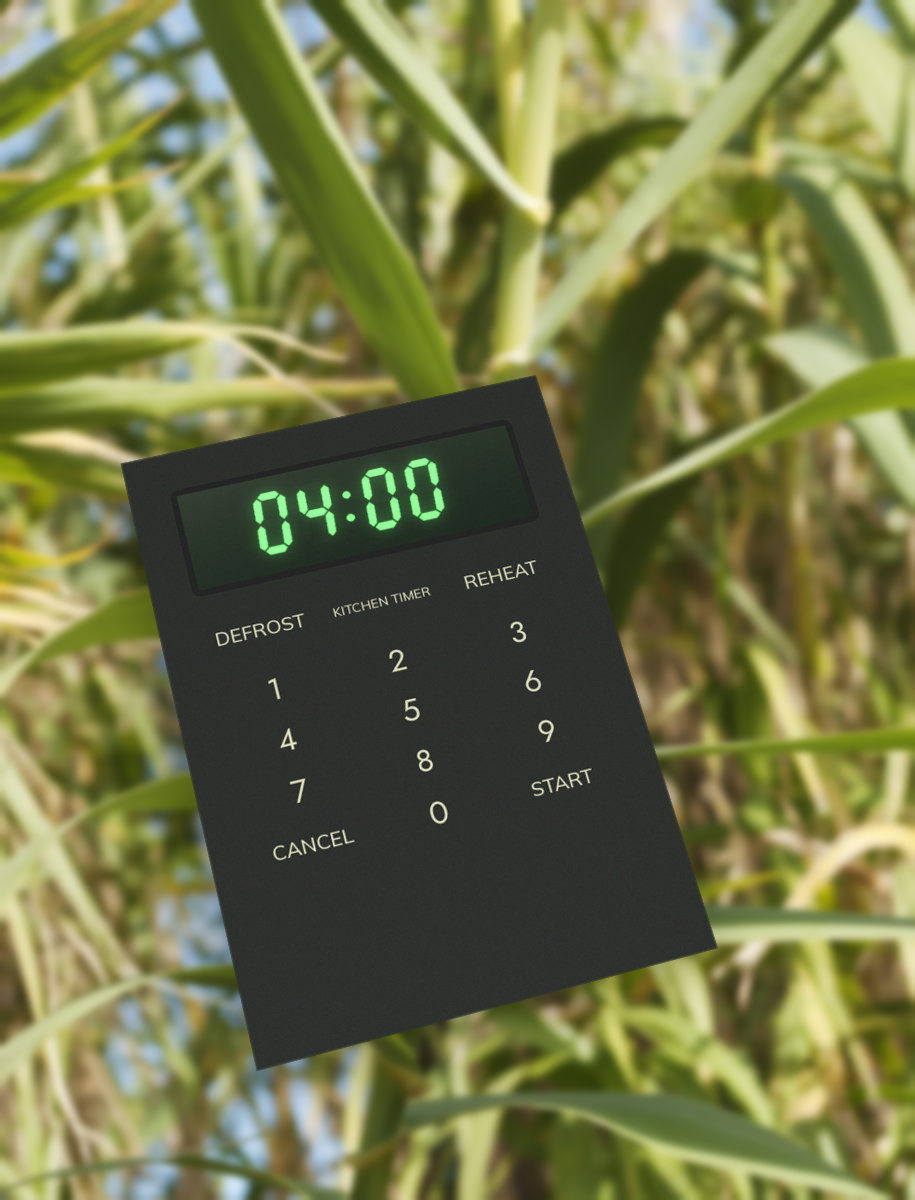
4:00
